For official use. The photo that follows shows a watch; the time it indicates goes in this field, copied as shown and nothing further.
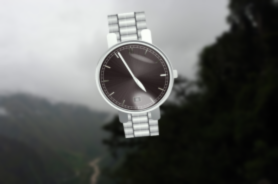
4:56
